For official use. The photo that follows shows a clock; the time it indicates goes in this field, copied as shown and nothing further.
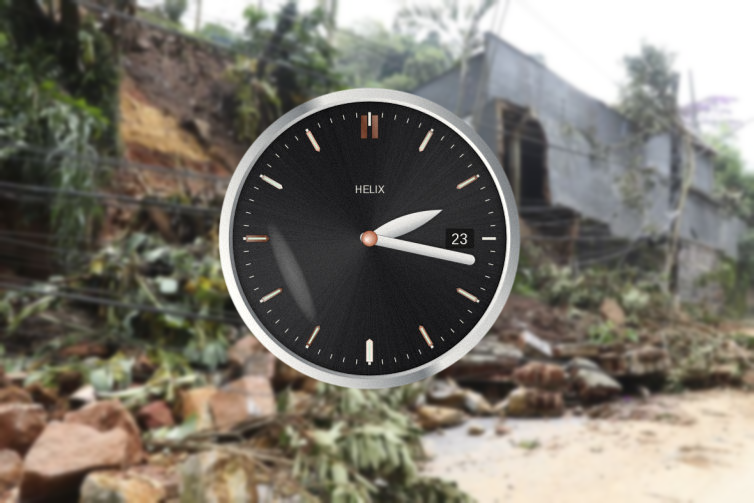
2:17
